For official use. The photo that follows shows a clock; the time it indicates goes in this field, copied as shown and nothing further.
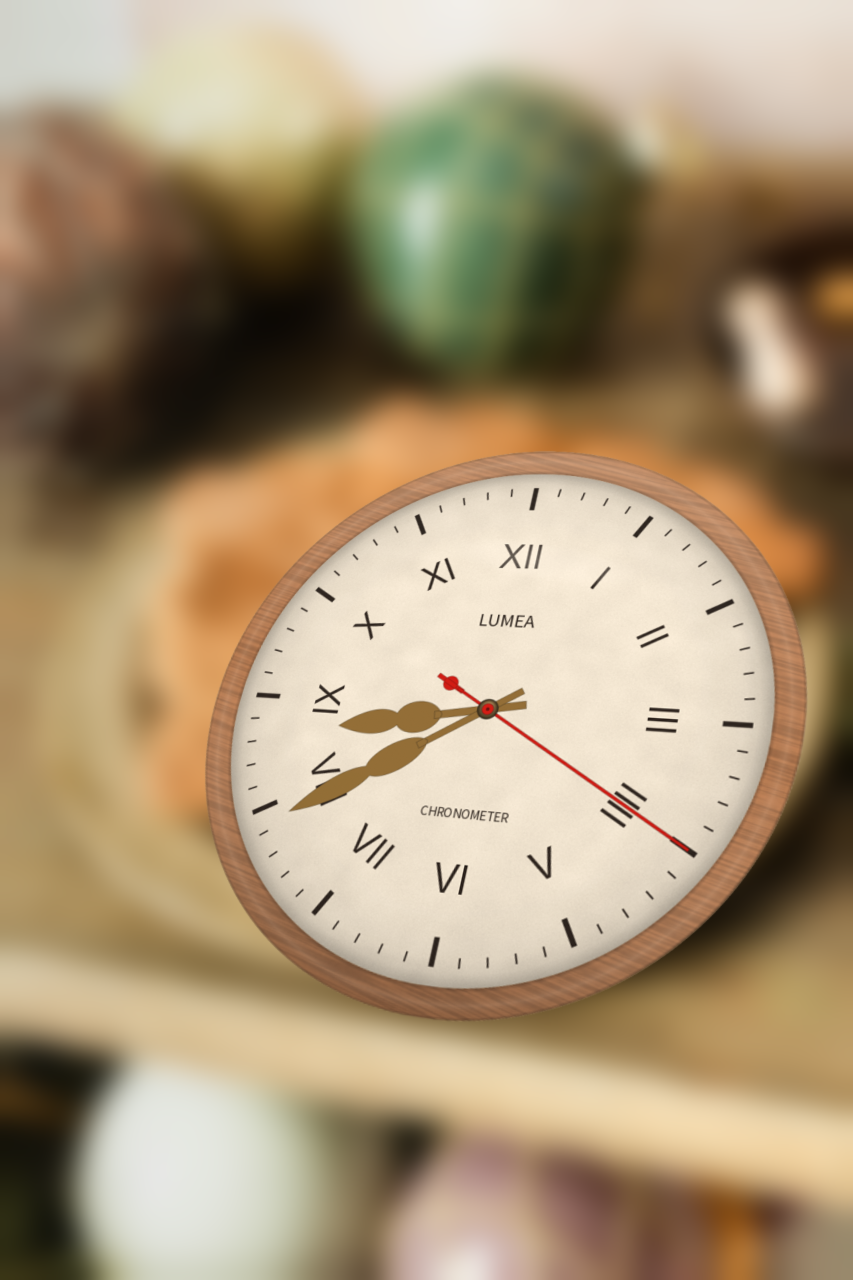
8:39:20
